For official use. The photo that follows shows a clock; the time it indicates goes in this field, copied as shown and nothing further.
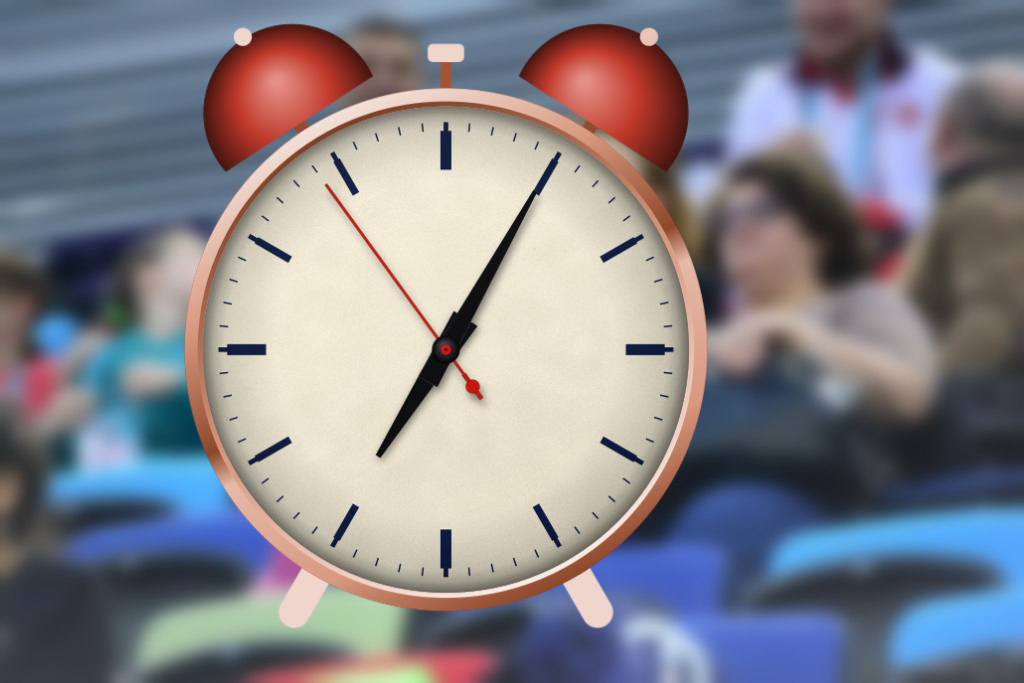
7:04:54
